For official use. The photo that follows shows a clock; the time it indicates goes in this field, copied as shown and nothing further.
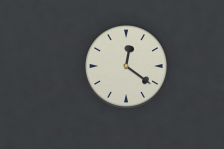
12:21
